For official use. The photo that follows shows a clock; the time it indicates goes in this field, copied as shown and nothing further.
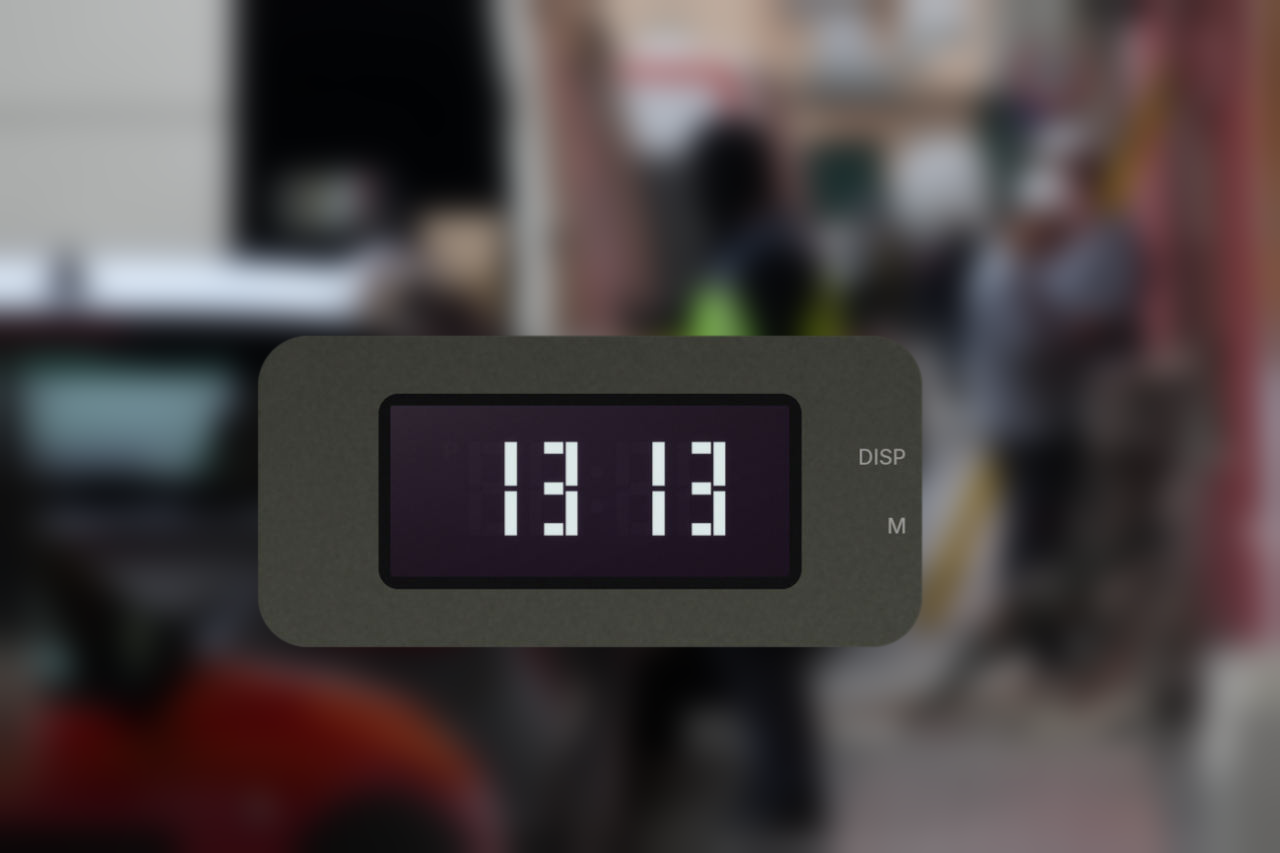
13:13
